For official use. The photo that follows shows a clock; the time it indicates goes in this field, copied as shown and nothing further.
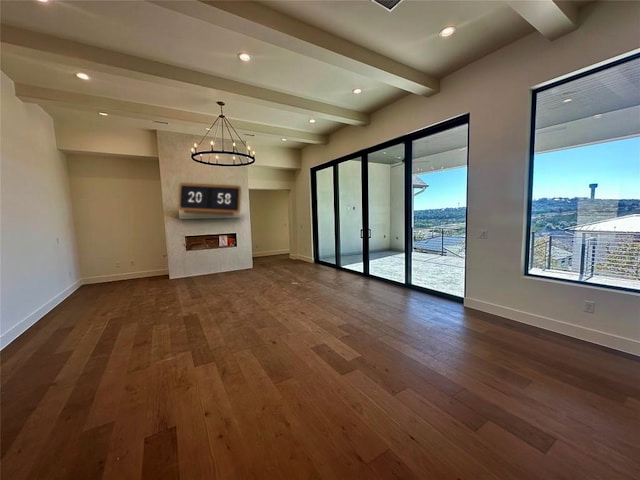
20:58
